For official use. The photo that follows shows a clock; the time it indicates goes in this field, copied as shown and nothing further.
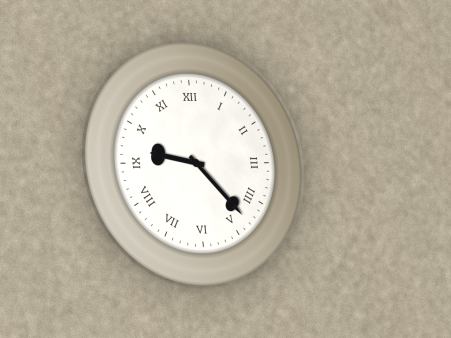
9:23
